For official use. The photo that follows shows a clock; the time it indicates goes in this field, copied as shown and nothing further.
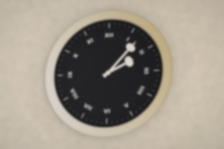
2:07
